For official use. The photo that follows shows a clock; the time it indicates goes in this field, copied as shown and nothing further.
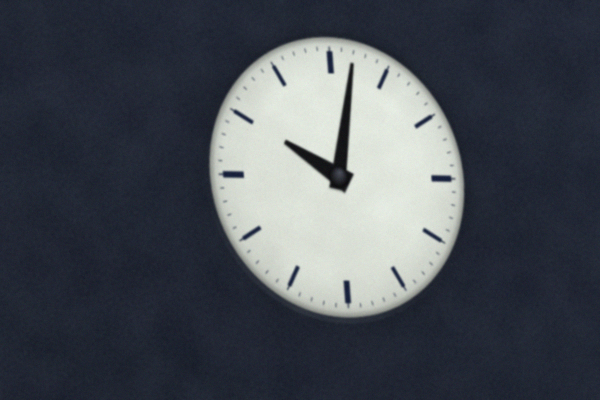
10:02
